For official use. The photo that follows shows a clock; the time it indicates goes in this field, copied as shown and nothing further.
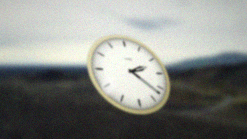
2:22
